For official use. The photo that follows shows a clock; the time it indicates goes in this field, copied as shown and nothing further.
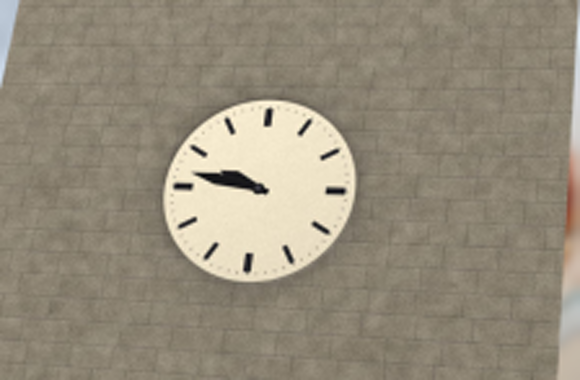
9:47
